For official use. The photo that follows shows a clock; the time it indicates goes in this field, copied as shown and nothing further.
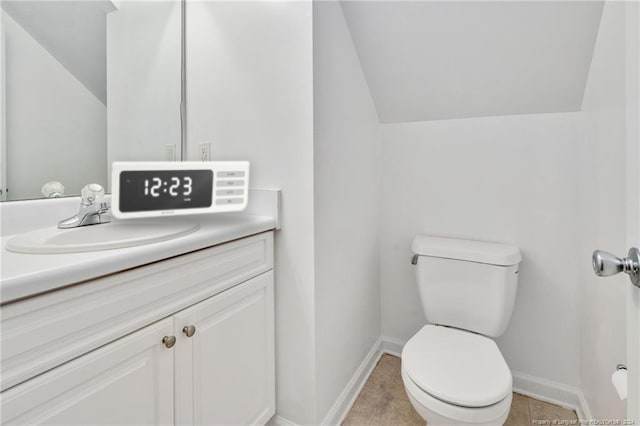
12:23
